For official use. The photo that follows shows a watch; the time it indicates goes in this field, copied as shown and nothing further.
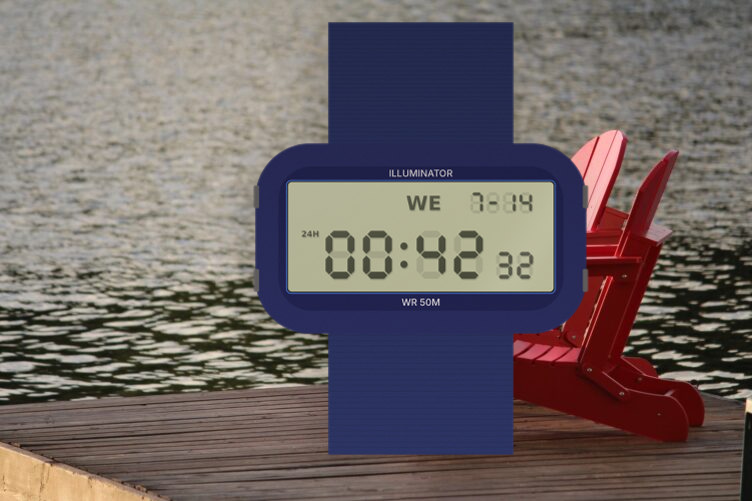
0:42:32
